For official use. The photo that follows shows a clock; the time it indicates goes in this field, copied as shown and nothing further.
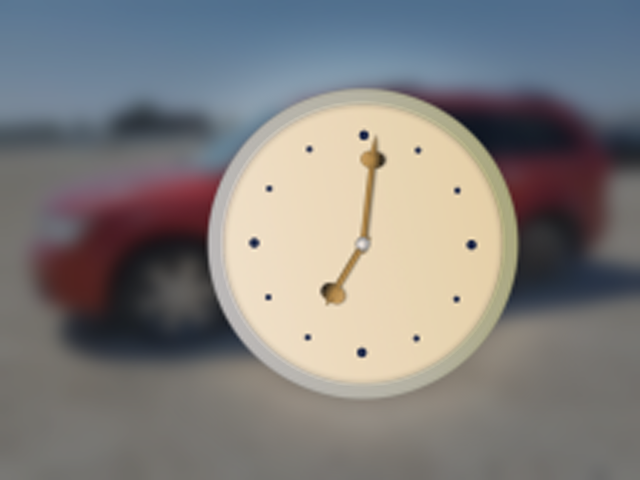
7:01
